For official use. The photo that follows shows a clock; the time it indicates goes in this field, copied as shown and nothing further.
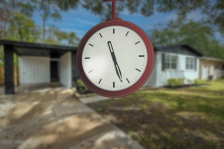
11:27
